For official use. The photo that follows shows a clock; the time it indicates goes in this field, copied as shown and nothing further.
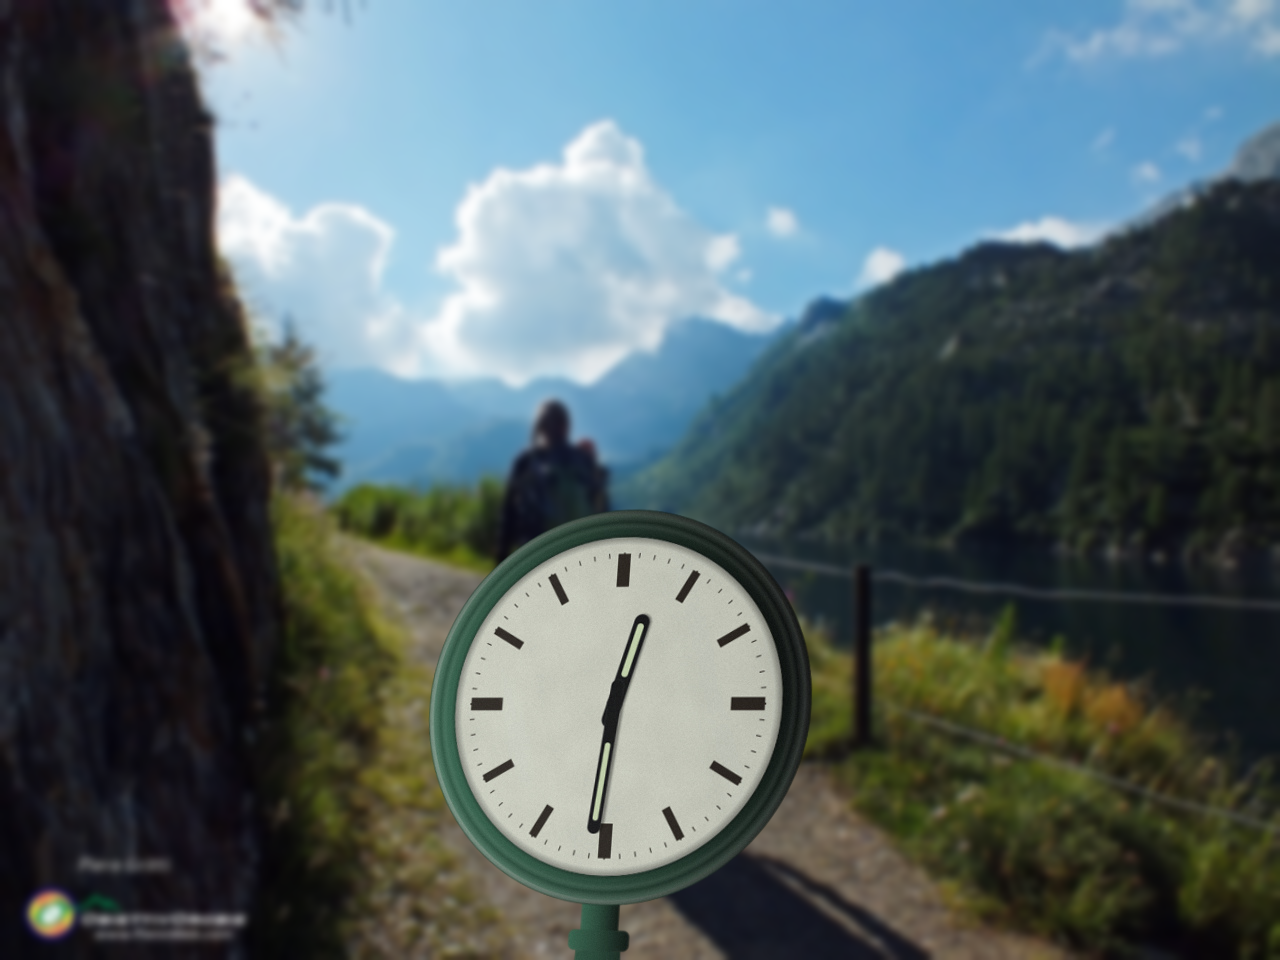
12:31
